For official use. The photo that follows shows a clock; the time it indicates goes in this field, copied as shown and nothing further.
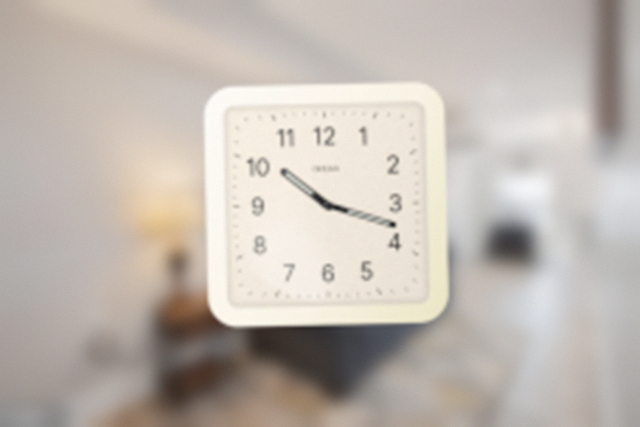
10:18
